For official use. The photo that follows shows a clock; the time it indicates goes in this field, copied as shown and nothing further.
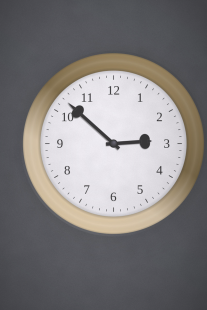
2:52
